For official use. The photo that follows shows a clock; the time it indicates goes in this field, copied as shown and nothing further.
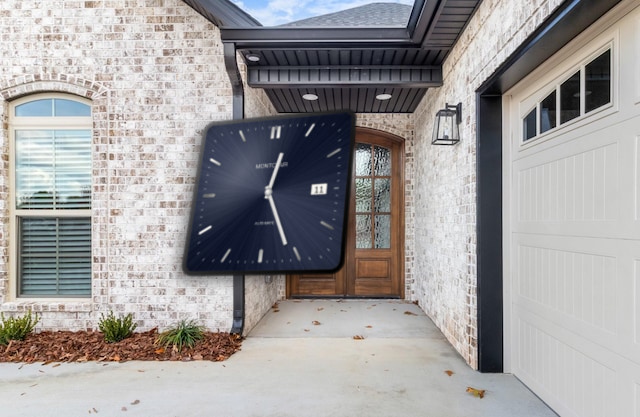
12:26
